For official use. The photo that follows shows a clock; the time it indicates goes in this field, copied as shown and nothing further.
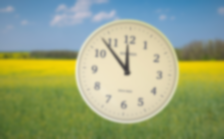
11:53
